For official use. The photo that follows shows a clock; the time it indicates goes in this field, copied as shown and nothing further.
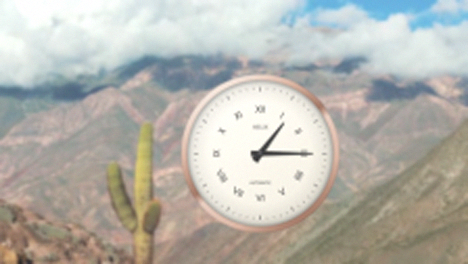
1:15
